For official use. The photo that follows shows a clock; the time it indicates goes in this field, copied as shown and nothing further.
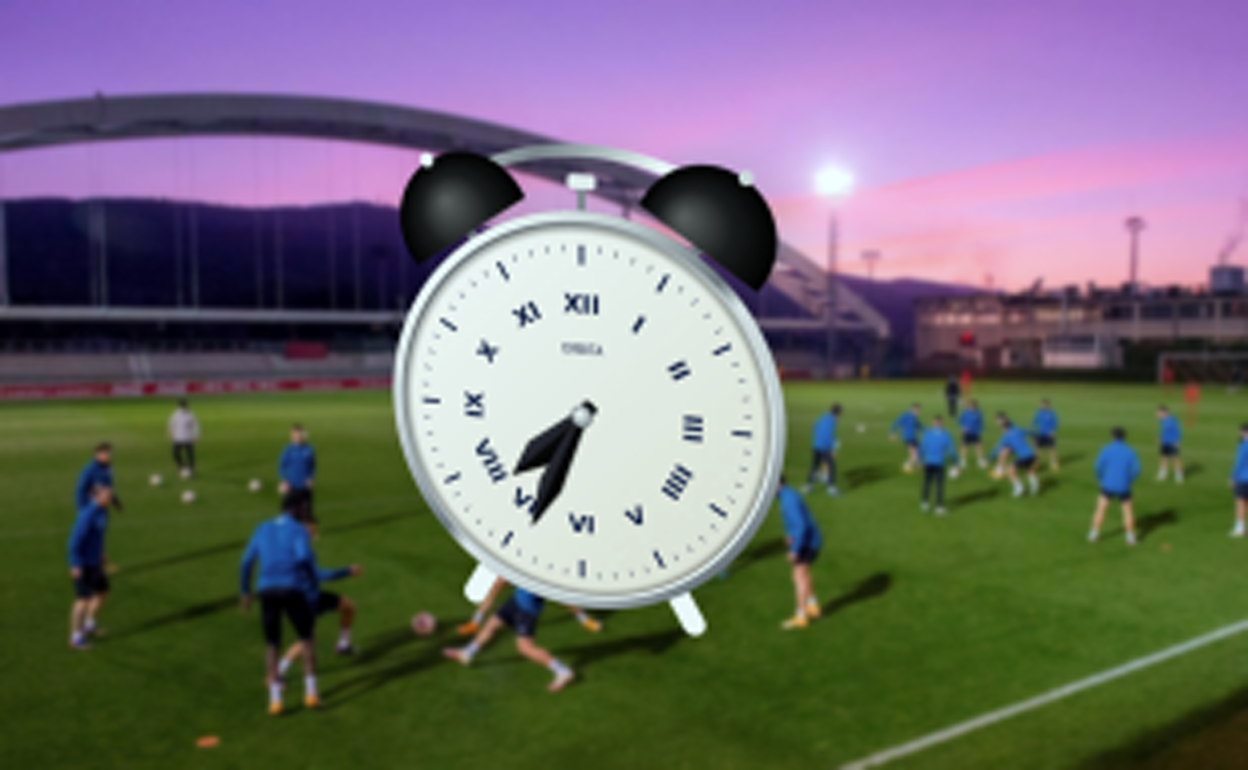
7:34
